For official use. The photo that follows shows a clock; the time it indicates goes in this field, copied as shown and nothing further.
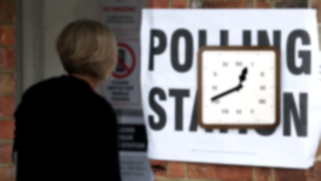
12:41
